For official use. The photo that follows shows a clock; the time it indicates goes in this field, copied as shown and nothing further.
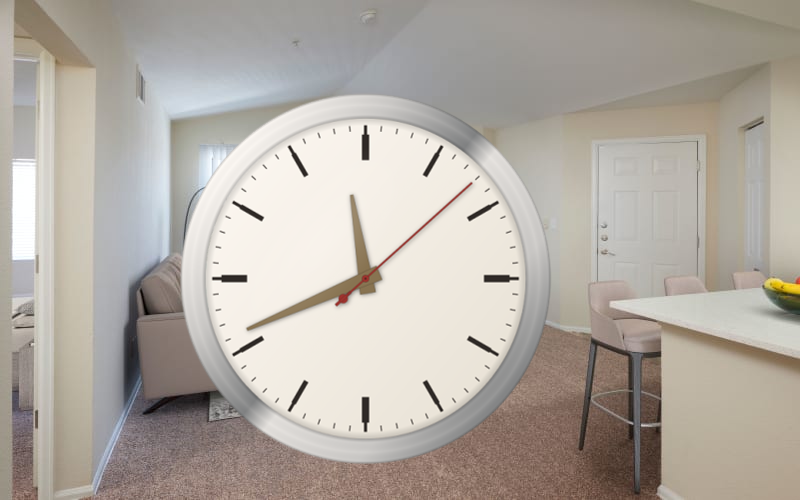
11:41:08
